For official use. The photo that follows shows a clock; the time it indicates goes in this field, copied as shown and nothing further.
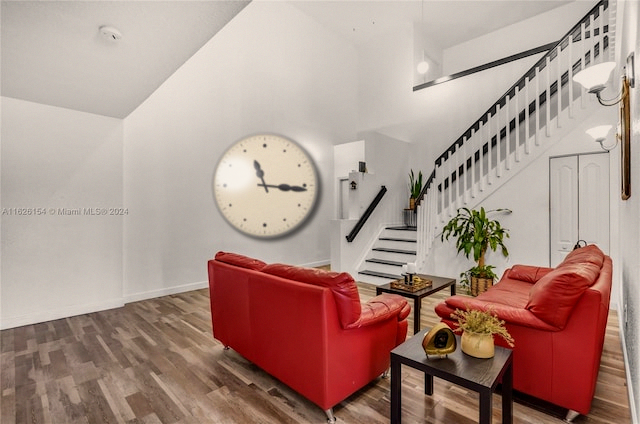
11:16
